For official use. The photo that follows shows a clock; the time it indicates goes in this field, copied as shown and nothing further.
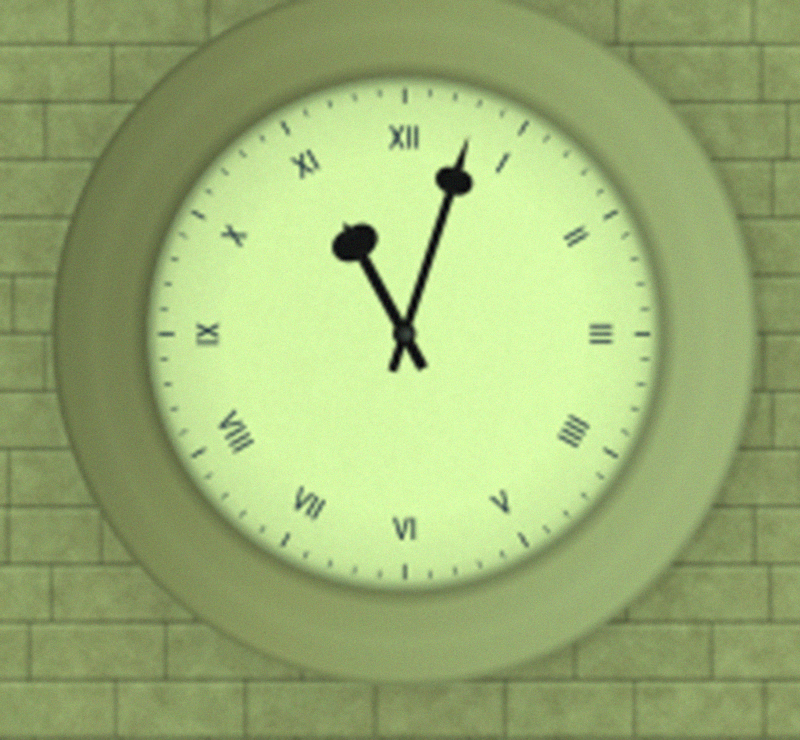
11:03
